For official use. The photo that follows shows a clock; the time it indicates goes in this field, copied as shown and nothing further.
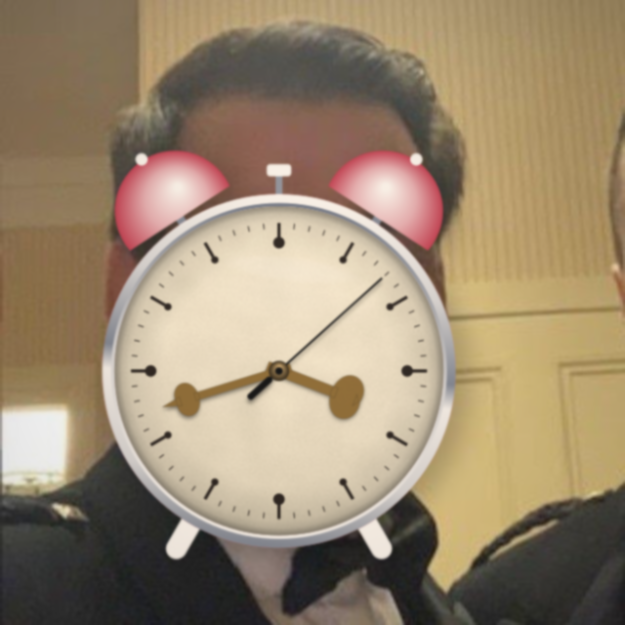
3:42:08
